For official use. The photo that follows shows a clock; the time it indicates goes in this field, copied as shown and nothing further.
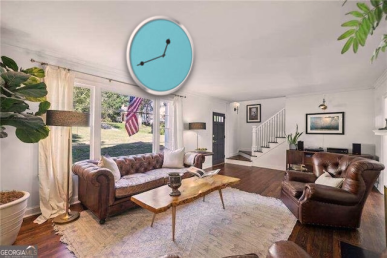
12:42
